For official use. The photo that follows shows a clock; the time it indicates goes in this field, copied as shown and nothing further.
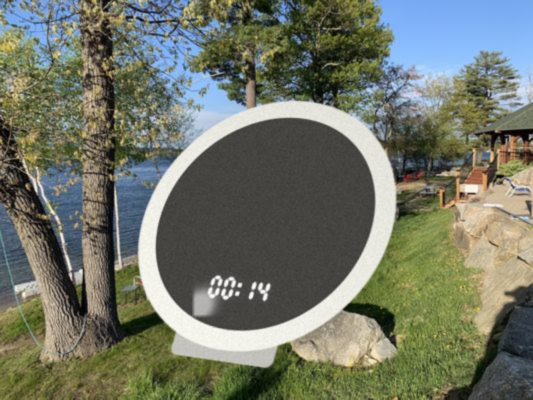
0:14
